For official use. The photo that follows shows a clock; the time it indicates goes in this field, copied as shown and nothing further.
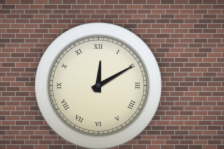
12:10
